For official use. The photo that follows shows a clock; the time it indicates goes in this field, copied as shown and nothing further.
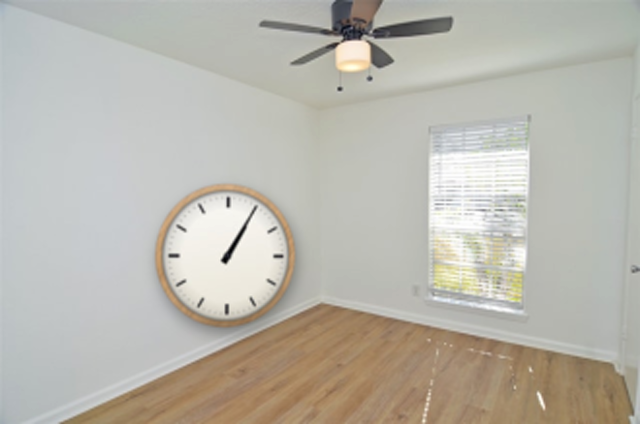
1:05
